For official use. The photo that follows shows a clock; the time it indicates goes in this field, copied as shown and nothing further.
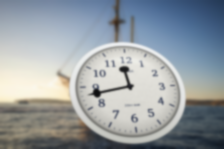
11:43
